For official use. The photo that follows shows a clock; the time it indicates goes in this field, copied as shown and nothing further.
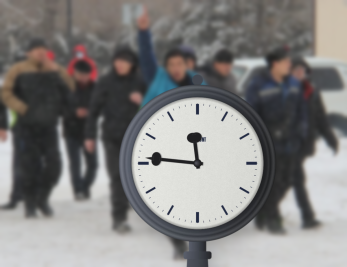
11:46
